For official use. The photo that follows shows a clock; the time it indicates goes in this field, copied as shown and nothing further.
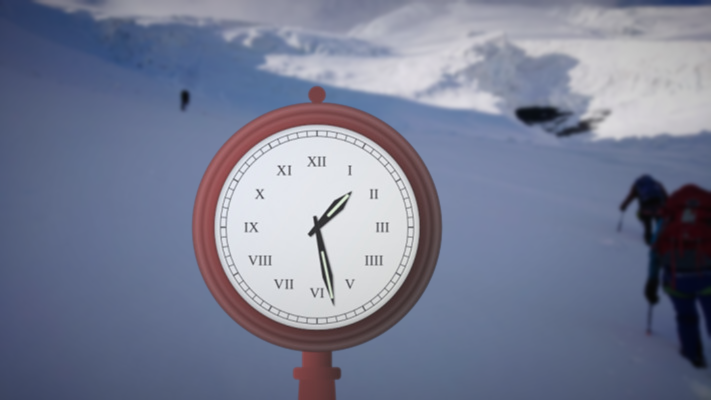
1:28
